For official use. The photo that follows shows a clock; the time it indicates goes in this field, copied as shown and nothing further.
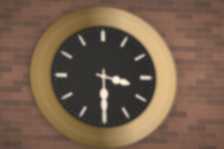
3:30
